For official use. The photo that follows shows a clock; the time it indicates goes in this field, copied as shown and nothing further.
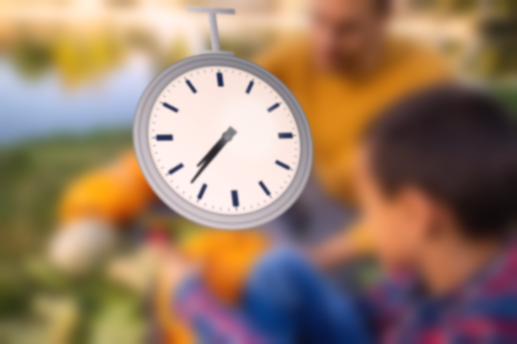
7:37
